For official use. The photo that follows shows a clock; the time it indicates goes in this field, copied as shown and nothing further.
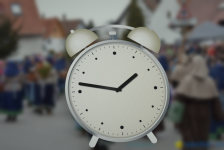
1:47
